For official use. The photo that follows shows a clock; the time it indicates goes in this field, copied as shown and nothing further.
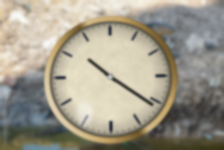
10:21
